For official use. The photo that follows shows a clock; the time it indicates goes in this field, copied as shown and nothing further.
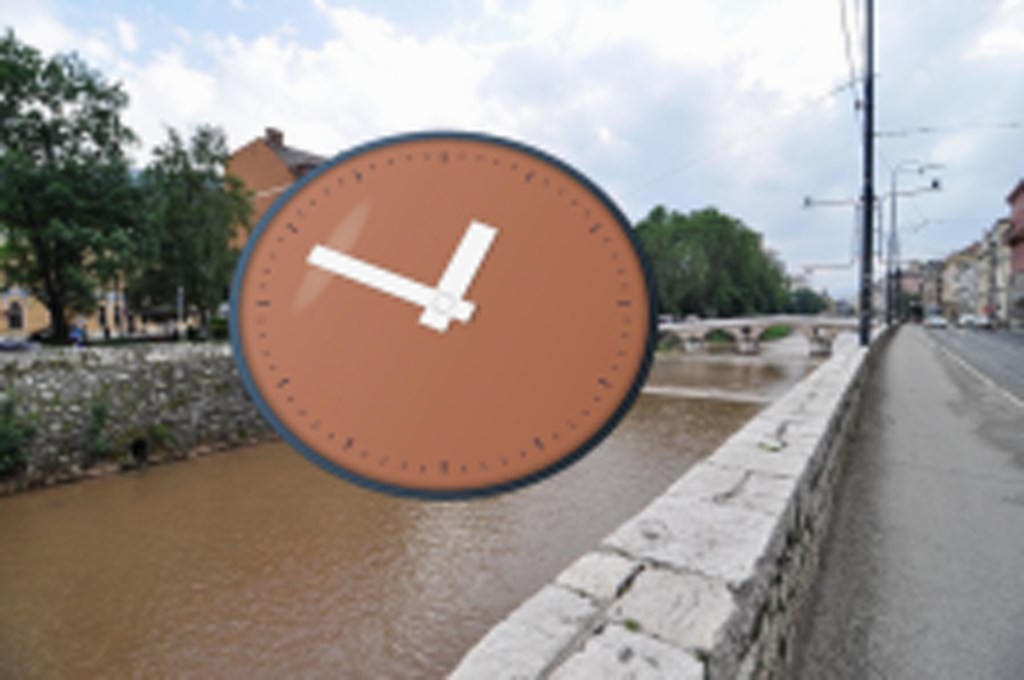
12:49
